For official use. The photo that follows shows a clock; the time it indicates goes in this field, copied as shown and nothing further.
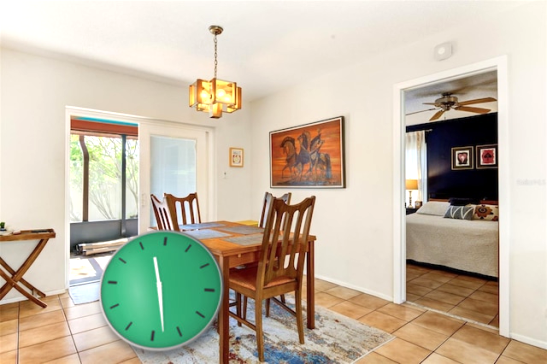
11:28
